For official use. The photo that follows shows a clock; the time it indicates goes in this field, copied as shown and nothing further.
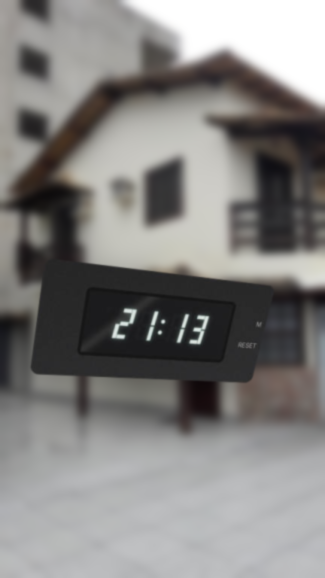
21:13
